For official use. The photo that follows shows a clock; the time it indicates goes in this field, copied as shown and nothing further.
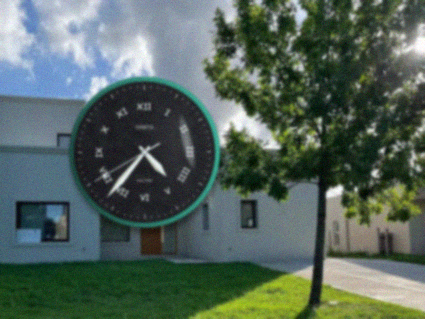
4:36:40
